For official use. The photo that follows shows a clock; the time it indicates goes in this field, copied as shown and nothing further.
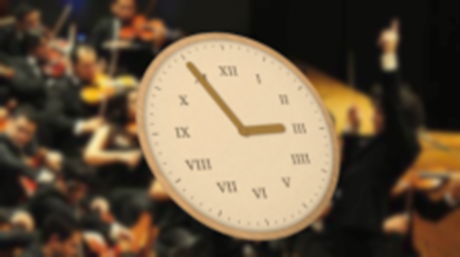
2:55
